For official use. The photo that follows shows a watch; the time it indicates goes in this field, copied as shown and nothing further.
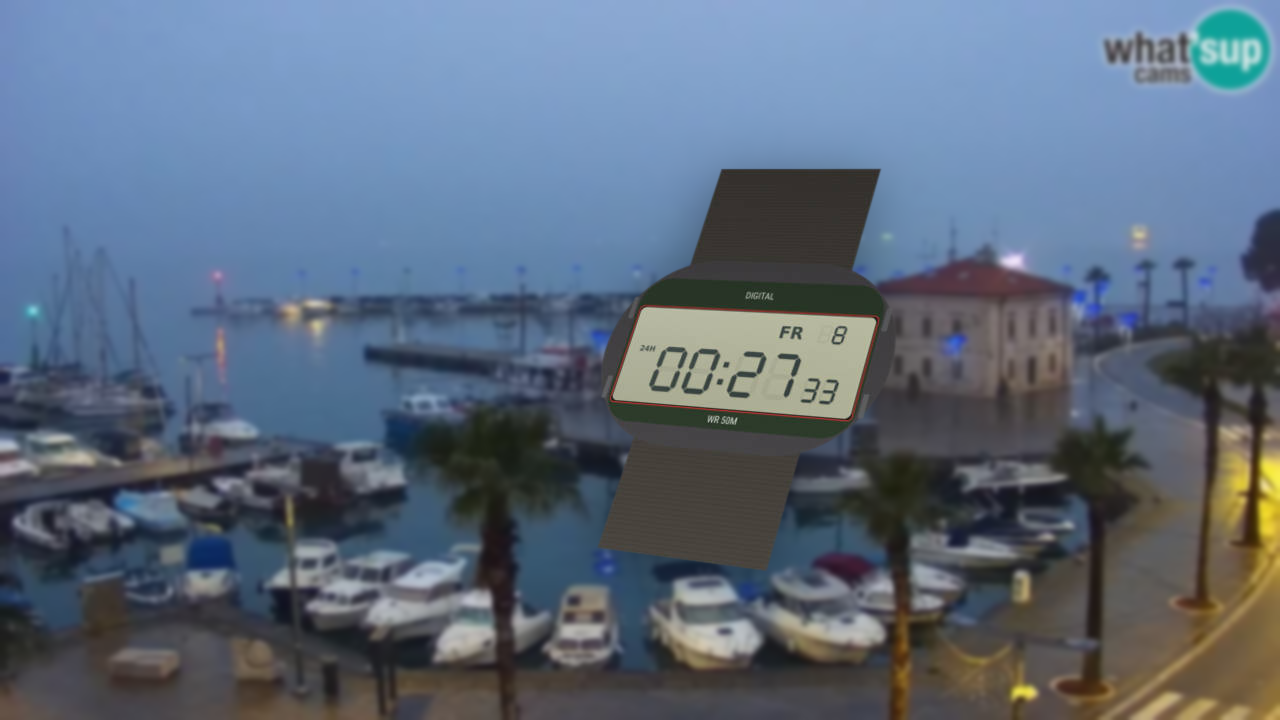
0:27:33
